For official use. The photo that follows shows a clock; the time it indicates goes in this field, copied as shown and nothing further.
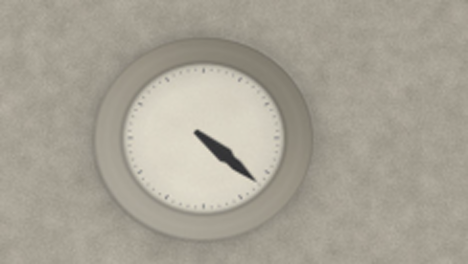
4:22
